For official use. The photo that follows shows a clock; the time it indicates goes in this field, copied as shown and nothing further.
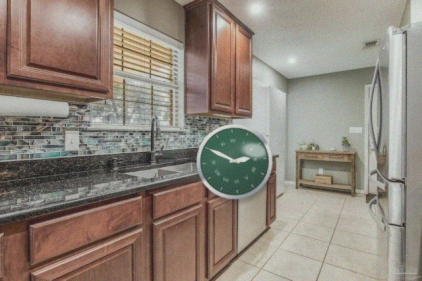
2:50
